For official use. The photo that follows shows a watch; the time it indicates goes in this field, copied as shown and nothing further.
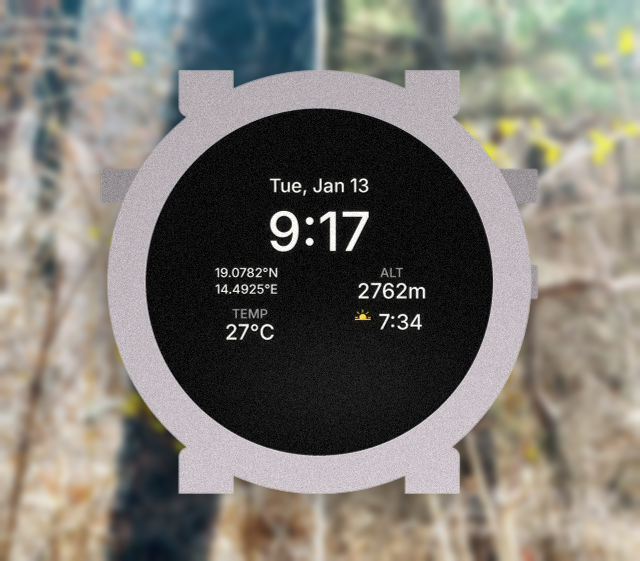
9:17
